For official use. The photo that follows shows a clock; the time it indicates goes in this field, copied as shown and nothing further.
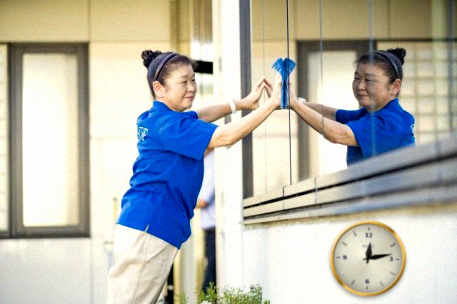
12:13
